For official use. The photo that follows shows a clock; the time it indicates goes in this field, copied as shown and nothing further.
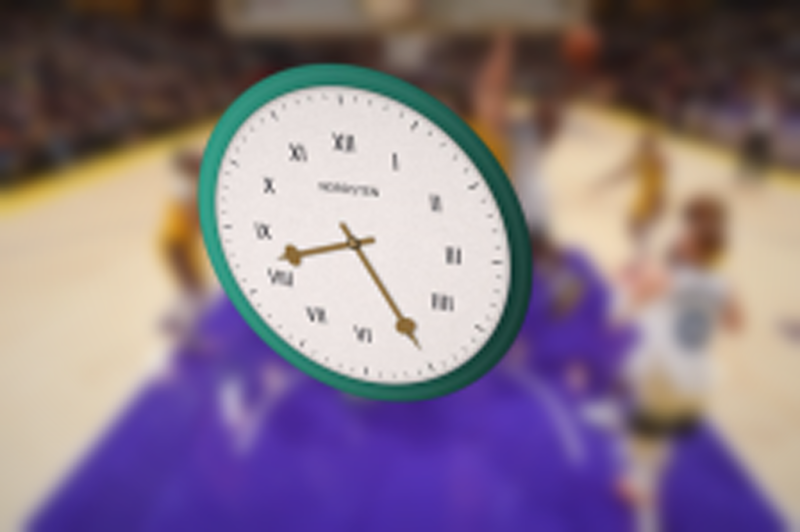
8:25
